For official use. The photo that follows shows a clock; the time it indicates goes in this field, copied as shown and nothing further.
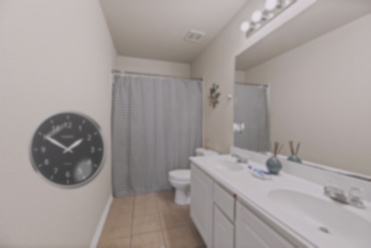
1:50
